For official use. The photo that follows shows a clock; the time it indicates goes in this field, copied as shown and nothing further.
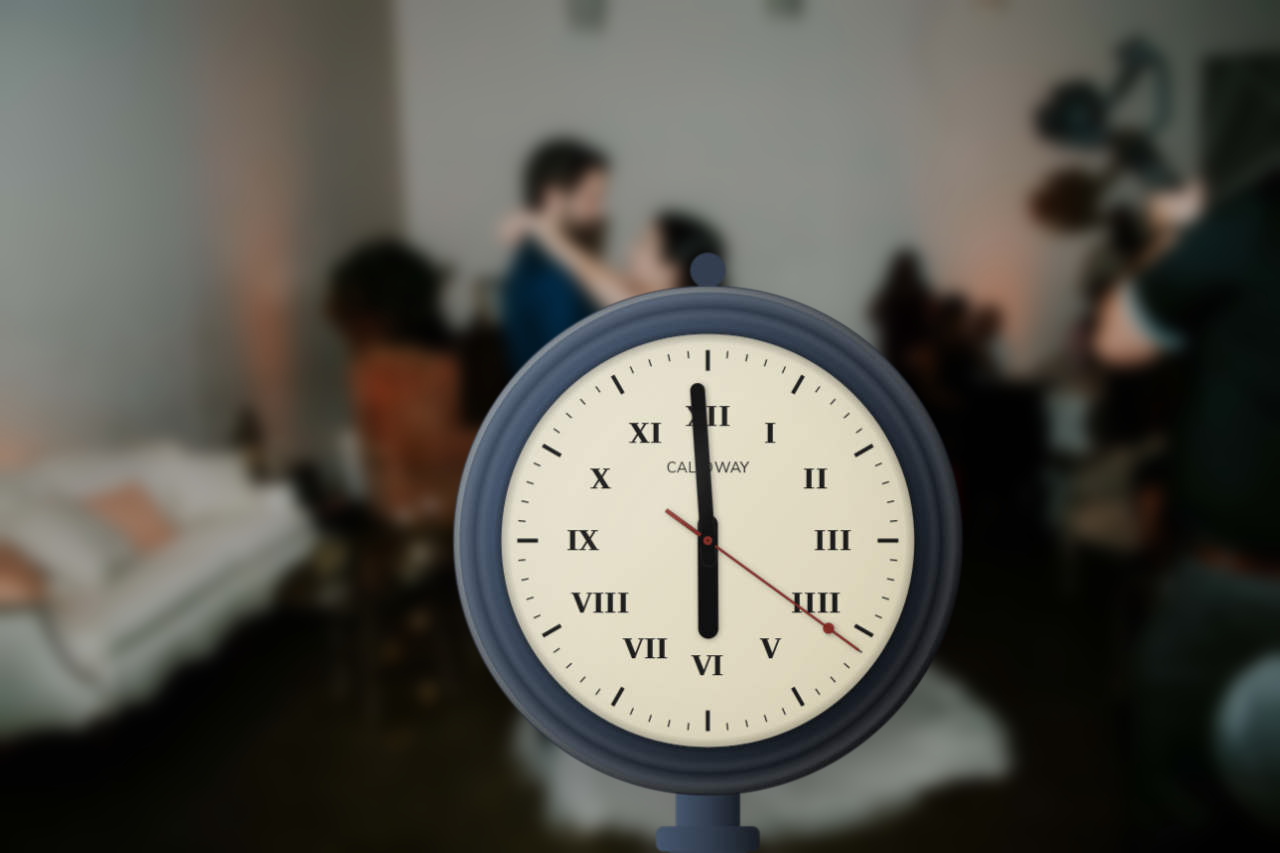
5:59:21
